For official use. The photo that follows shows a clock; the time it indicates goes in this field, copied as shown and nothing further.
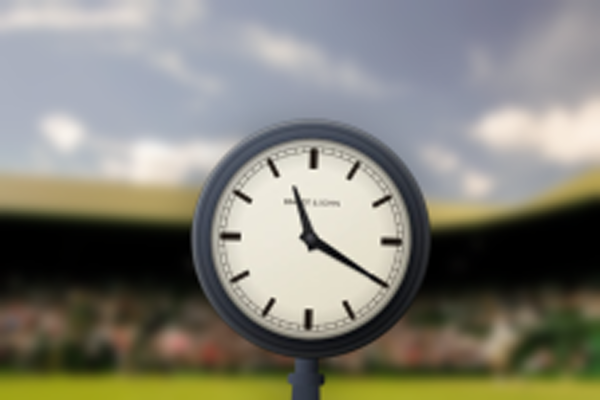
11:20
